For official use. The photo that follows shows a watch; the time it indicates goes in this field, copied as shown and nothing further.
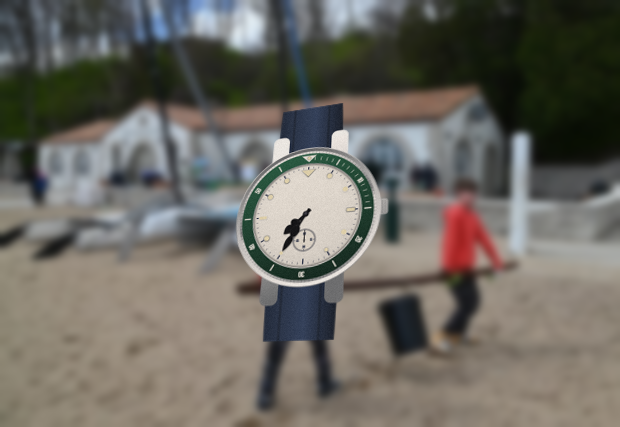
7:35
